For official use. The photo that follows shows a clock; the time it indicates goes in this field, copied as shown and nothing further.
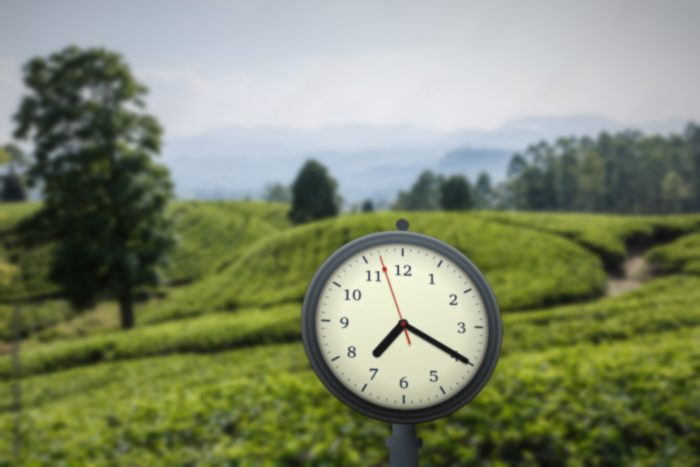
7:19:57
